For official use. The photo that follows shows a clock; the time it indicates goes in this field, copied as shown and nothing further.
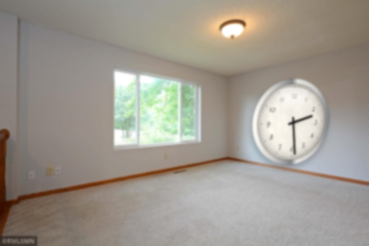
2:29
